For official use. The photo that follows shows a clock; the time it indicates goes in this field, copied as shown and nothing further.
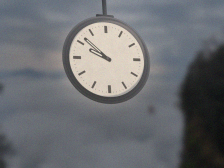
9:52
